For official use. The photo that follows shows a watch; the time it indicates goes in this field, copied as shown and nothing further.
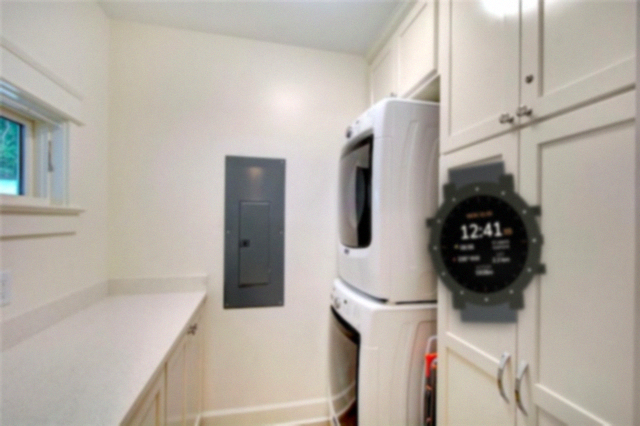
12:41
